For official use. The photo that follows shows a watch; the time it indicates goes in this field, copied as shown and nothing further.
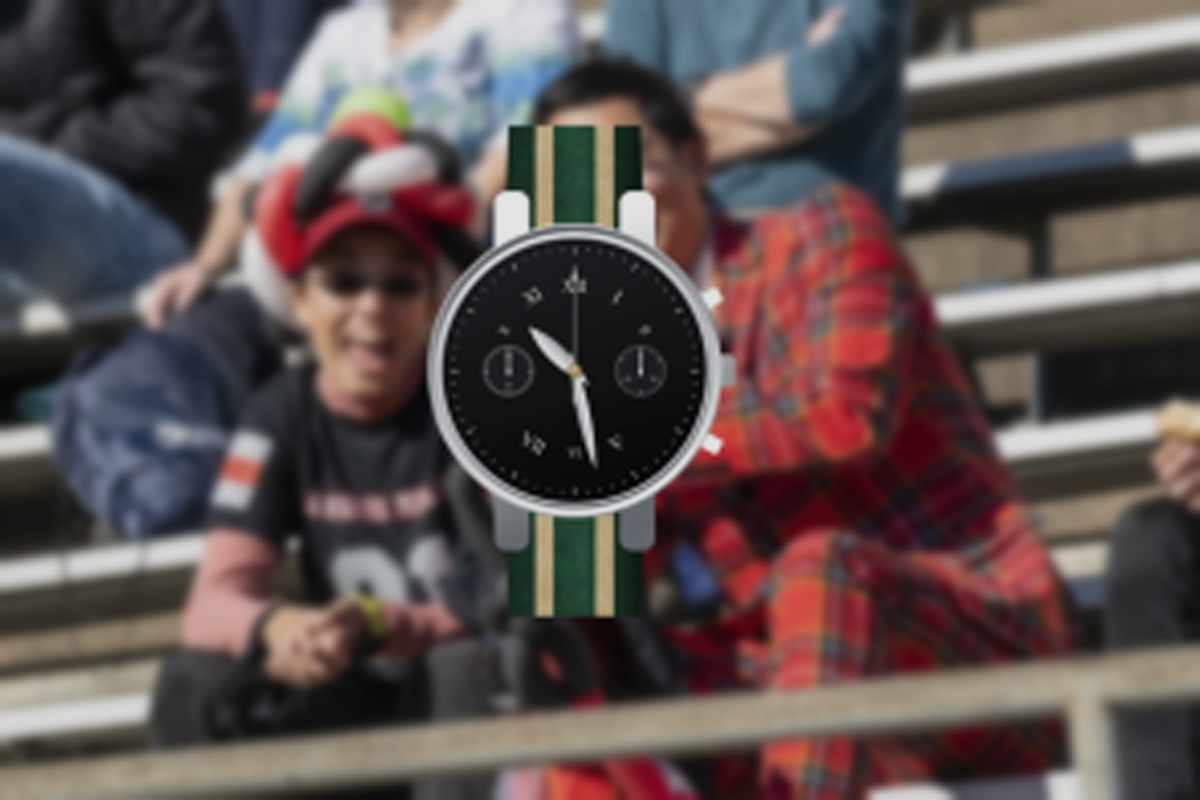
10:28
